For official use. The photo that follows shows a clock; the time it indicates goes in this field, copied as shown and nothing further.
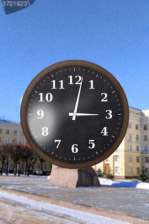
3:02
